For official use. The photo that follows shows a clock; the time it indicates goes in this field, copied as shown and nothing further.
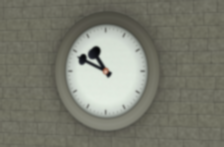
10:49
